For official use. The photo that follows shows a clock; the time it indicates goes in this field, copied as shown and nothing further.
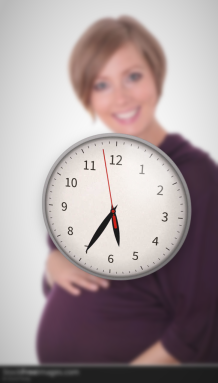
5:34:58
